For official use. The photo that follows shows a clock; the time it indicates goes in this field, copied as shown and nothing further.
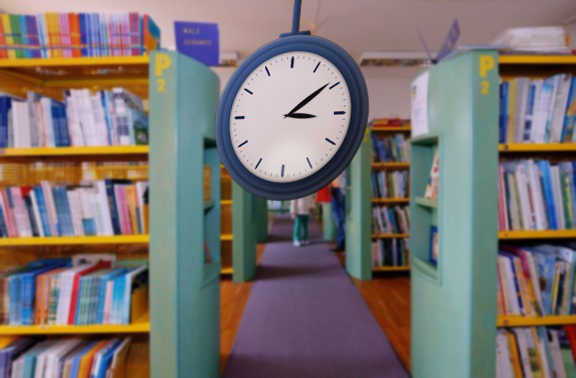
3:09
